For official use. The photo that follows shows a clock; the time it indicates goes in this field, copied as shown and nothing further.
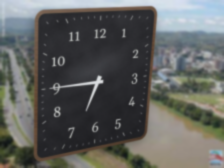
6:45
